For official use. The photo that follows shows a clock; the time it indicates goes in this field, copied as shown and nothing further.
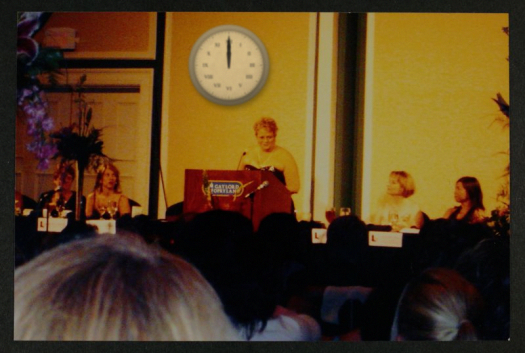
12:00
